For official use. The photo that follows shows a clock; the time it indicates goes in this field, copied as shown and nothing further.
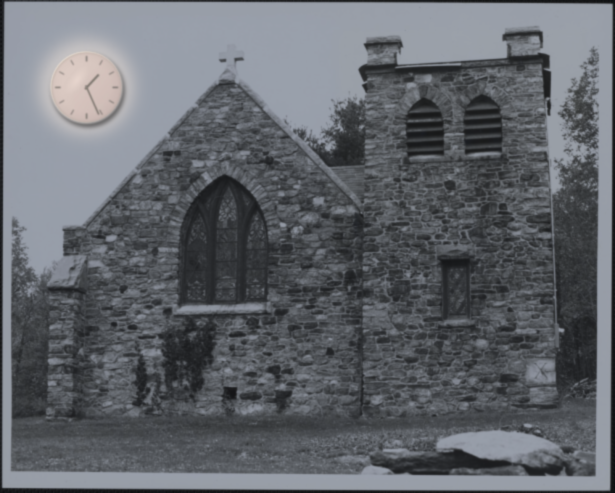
1:26
